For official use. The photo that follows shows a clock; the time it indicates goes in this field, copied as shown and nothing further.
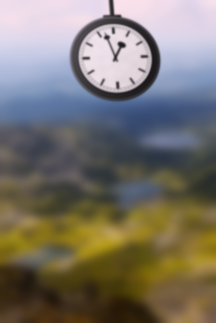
12:57
